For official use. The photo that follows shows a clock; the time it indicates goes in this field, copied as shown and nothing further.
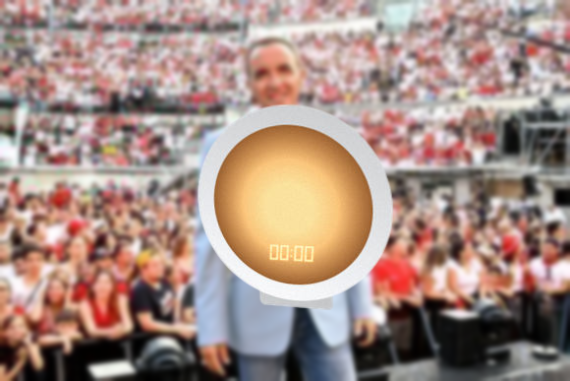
0:00
